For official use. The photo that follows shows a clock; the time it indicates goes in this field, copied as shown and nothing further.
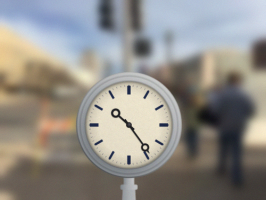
10:24
